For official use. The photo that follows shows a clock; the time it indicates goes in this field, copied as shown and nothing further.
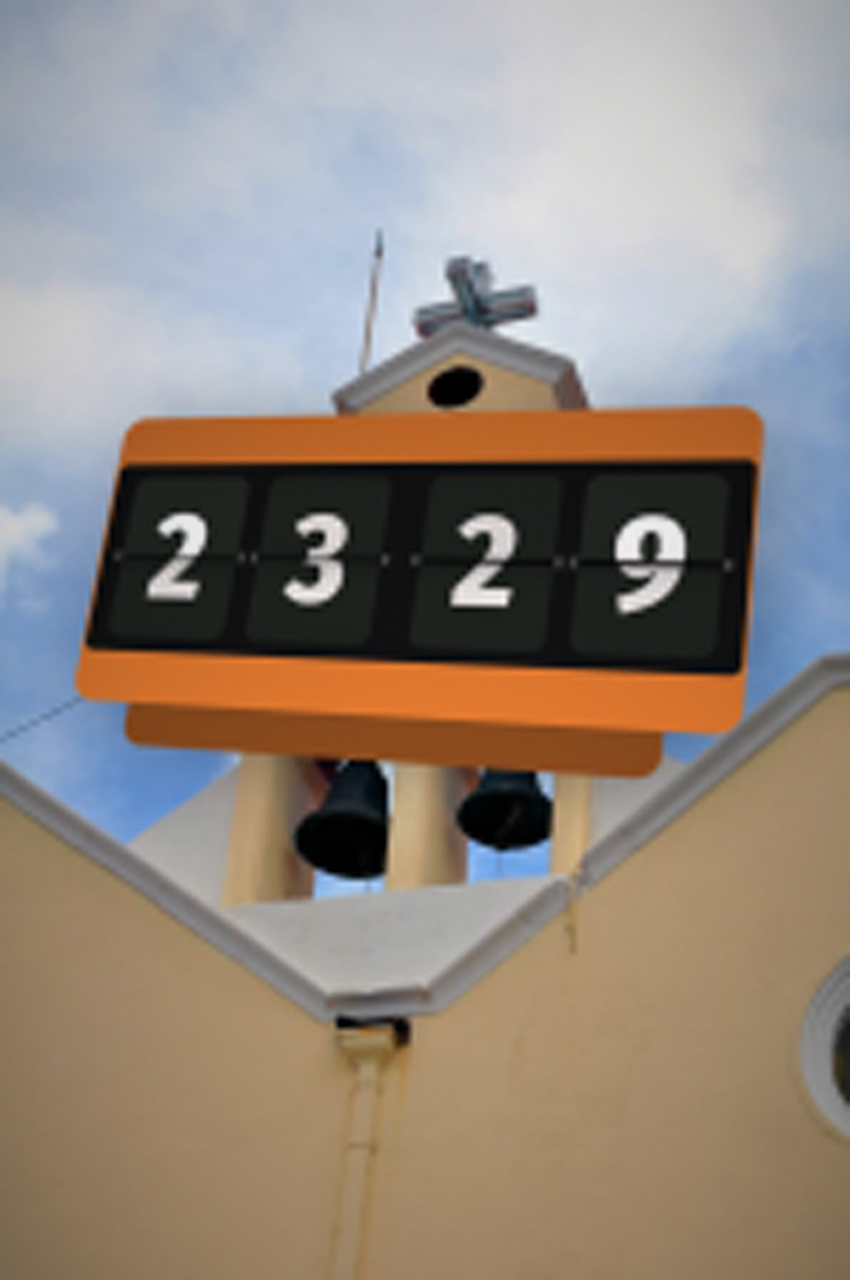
23:29
